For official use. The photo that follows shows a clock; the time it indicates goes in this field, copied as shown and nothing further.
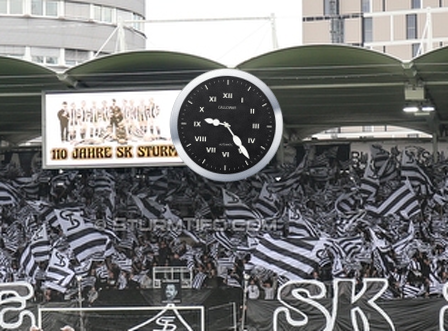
9:24
